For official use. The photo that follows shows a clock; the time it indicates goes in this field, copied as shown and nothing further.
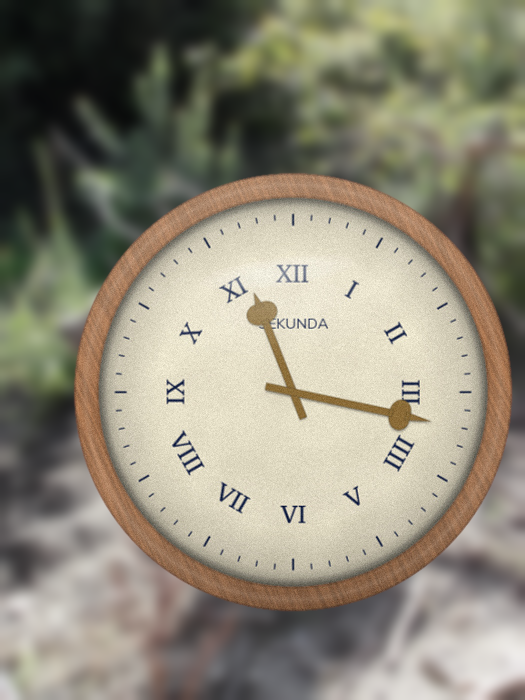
11:17
